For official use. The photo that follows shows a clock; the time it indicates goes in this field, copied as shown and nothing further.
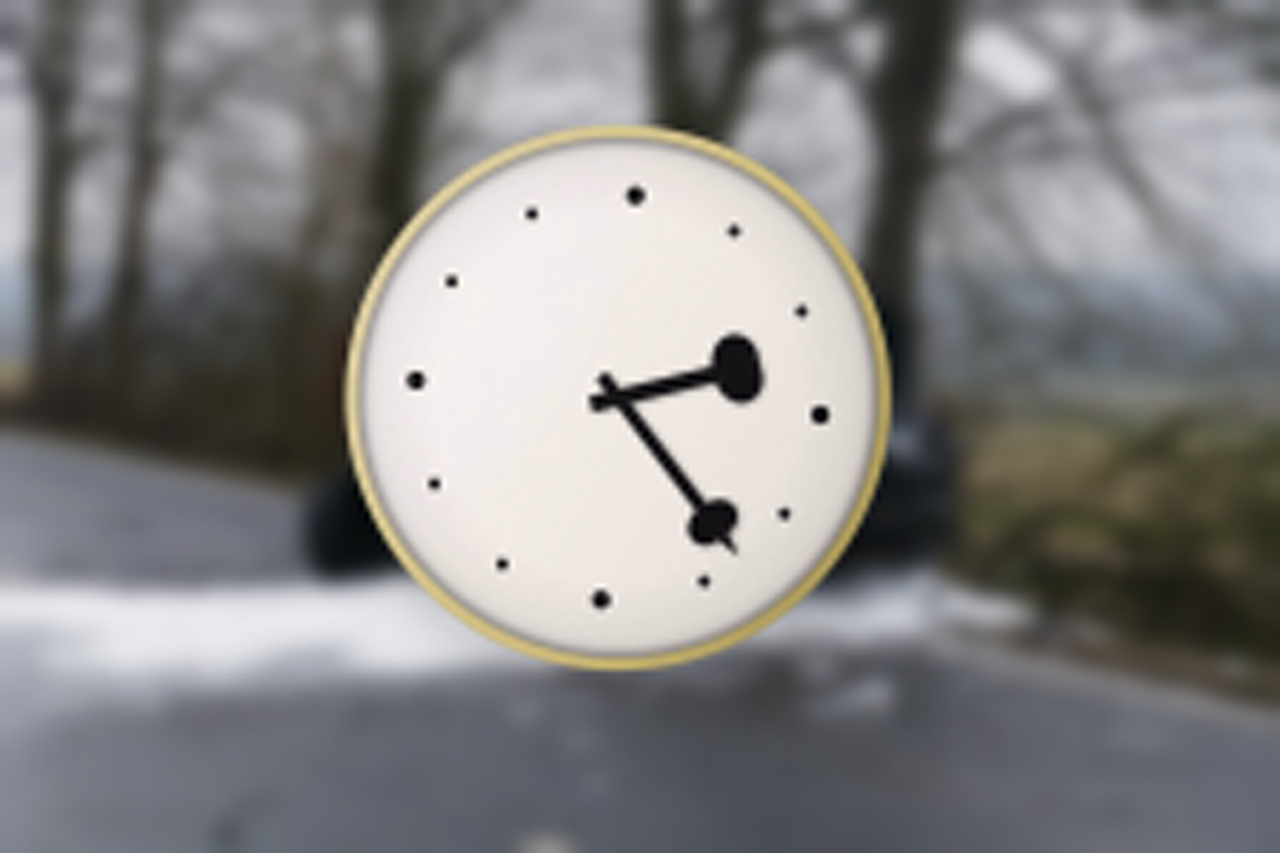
2:23
